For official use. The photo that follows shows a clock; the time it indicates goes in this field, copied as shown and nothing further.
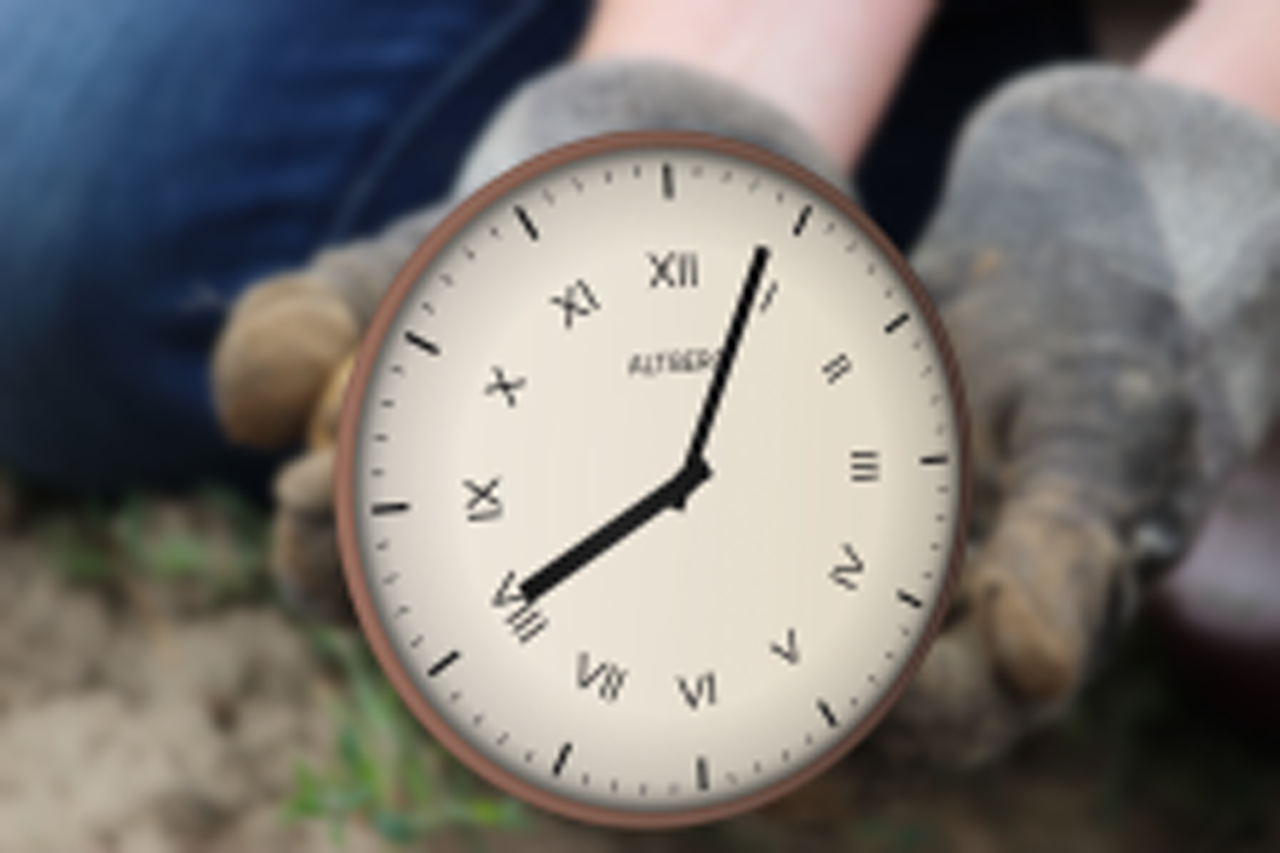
8:04
